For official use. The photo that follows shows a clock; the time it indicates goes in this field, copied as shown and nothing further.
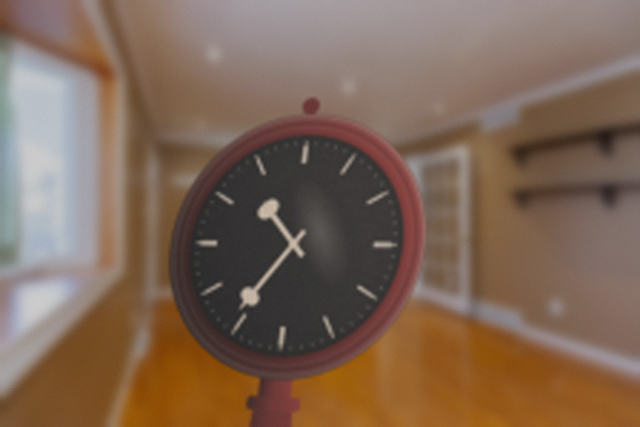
10:36
